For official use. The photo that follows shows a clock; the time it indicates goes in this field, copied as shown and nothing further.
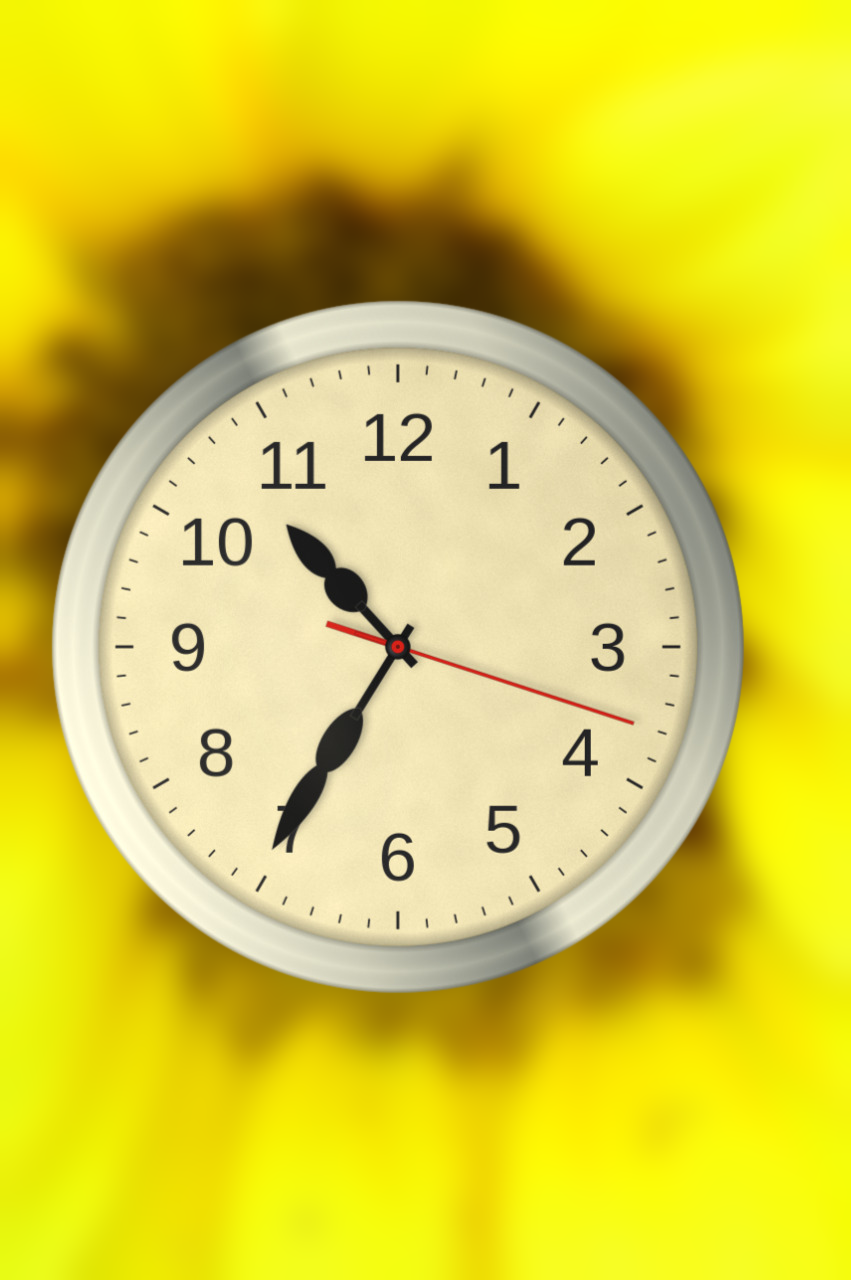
10:35:18
